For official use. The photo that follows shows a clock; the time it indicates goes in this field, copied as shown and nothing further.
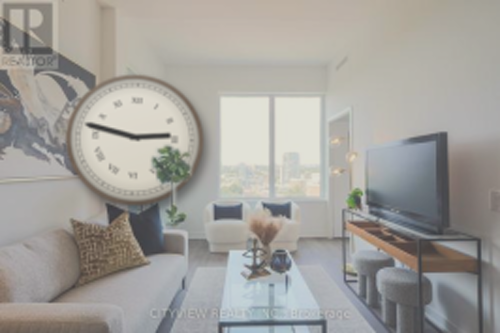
2:47
